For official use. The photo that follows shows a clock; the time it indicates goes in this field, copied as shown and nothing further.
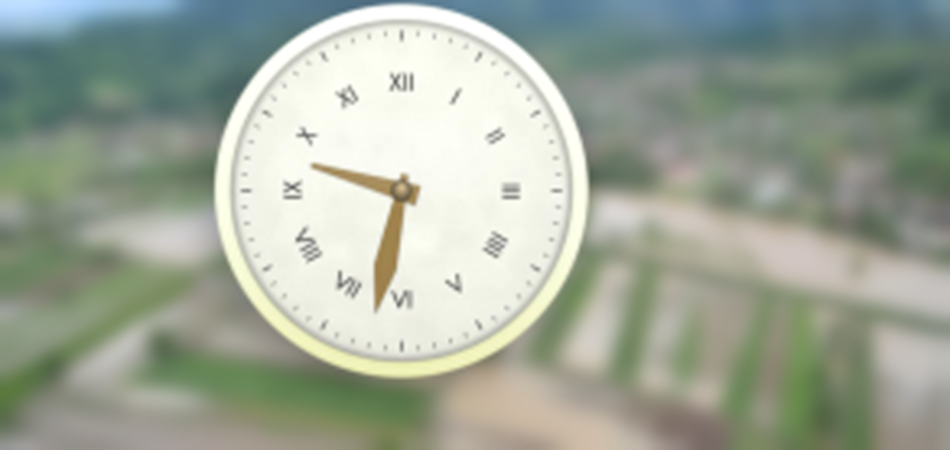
9:32
